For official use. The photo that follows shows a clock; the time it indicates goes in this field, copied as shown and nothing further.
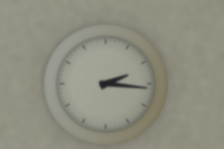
2:16
